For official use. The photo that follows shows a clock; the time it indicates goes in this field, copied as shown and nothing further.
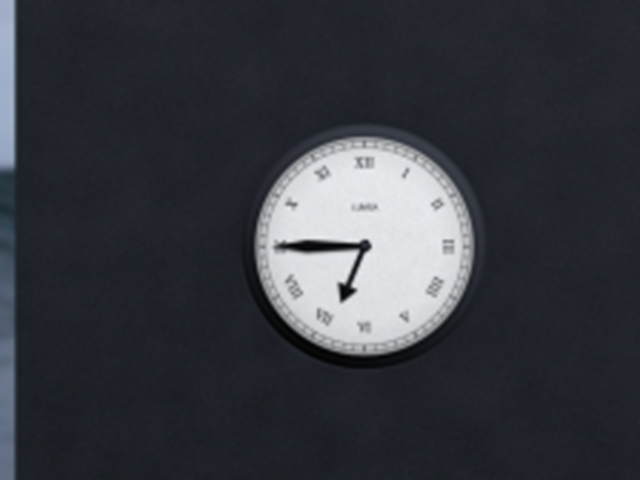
6:45
